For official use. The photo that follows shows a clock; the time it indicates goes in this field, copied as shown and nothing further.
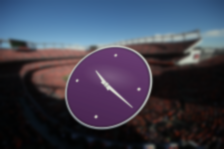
10:20
